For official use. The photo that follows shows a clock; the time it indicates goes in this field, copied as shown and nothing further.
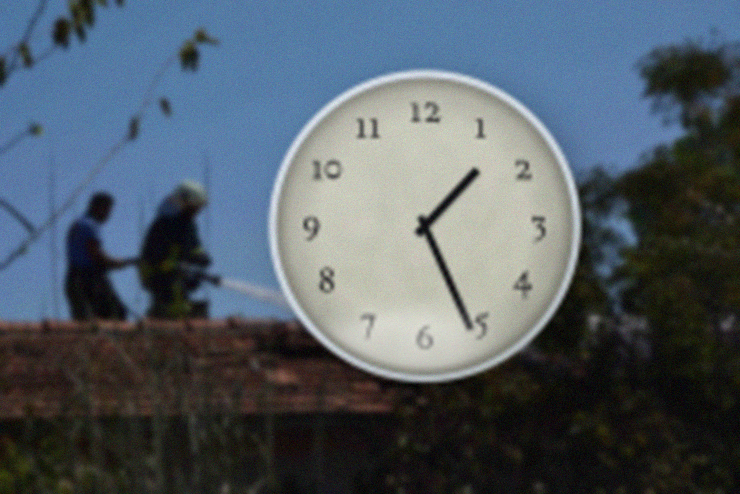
1:26
